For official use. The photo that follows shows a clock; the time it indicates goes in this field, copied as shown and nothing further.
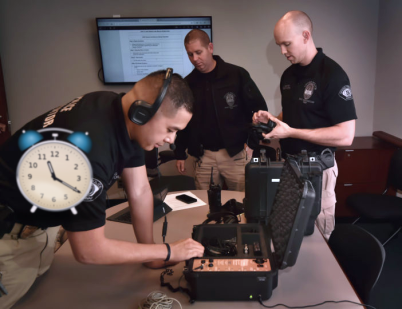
11:20
